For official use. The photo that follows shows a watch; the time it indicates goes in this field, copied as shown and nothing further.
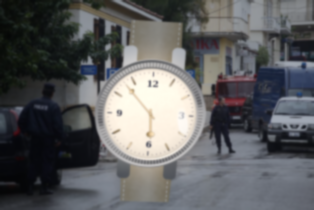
5:53
